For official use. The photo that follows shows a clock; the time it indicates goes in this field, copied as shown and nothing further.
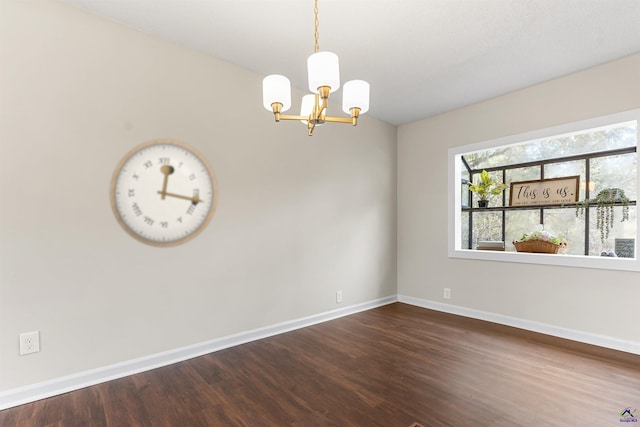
12:17
